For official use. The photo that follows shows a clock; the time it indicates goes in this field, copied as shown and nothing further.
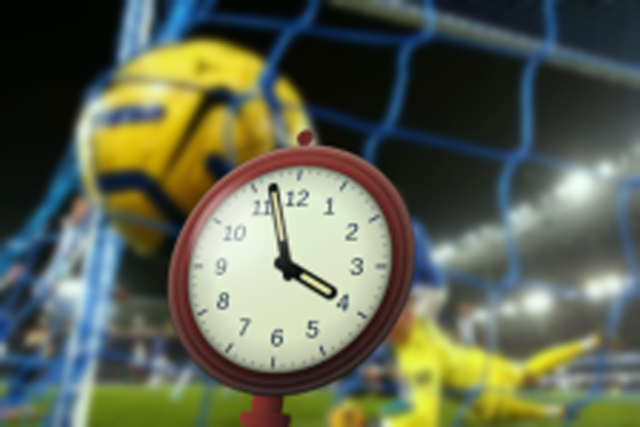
3:57
